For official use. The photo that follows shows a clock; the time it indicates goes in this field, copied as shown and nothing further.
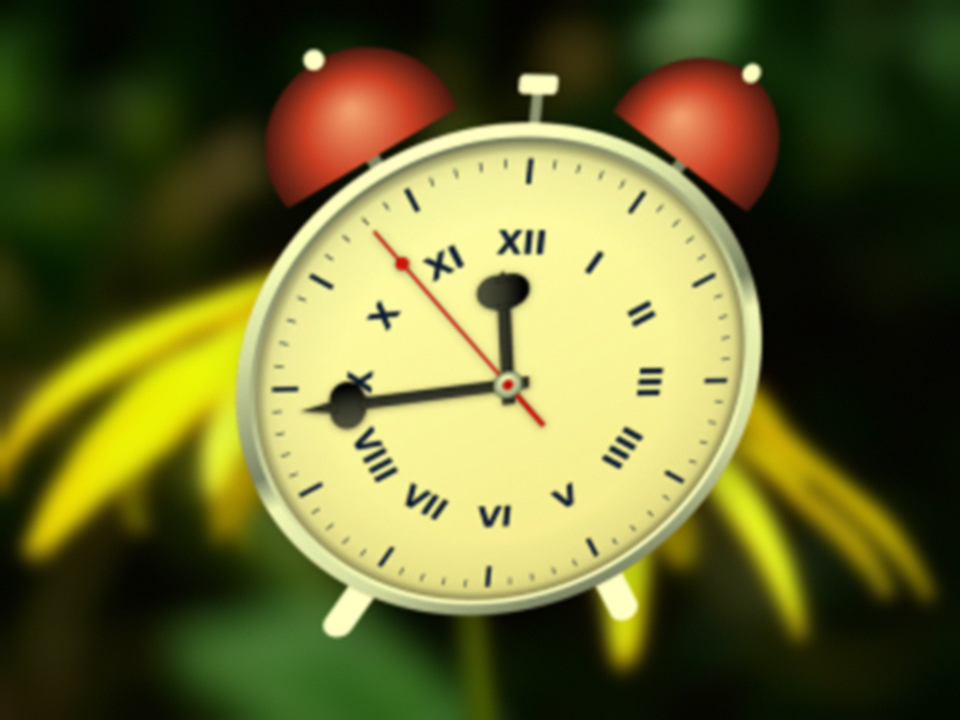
11:43:53
